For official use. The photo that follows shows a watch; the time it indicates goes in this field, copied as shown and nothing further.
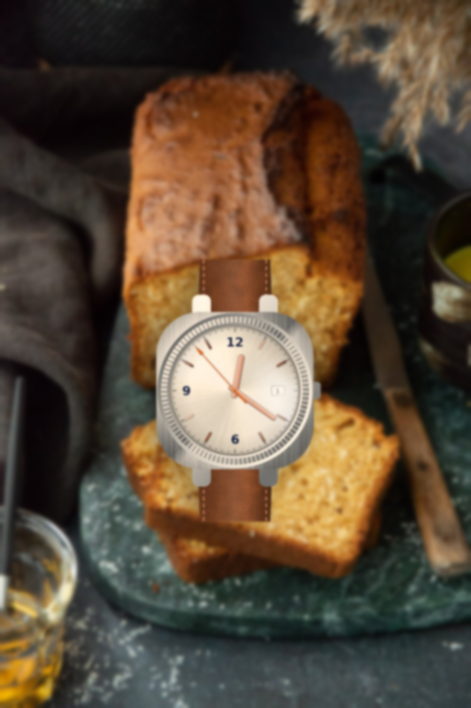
12:20:53
